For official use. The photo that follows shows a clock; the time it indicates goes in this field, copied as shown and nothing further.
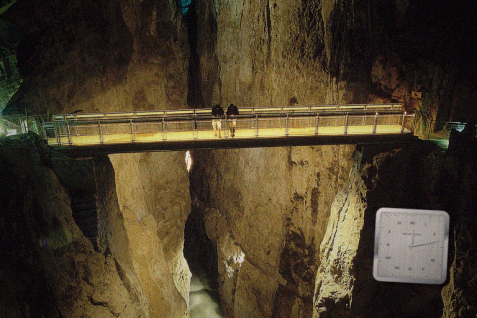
12:13
